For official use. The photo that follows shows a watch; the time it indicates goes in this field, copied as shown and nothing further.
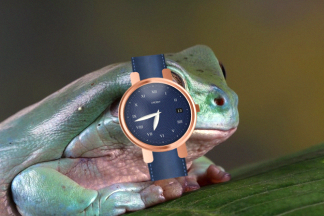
6:43
